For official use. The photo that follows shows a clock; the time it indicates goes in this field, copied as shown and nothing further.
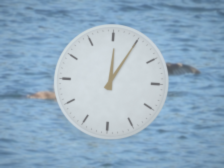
12:05
